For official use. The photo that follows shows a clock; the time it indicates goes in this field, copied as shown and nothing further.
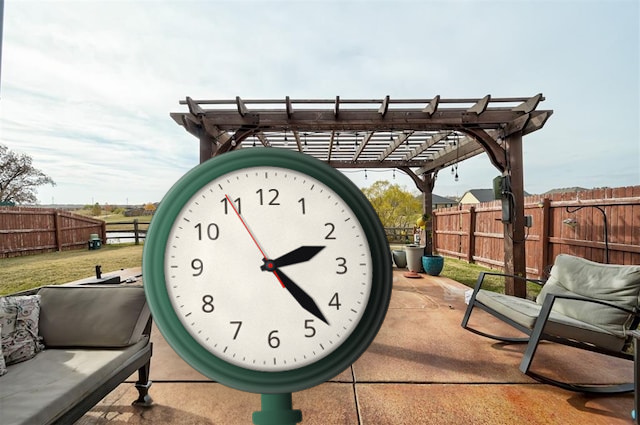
2:22:55
